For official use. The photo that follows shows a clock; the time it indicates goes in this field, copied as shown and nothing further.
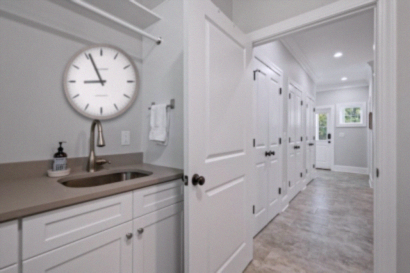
8:56
